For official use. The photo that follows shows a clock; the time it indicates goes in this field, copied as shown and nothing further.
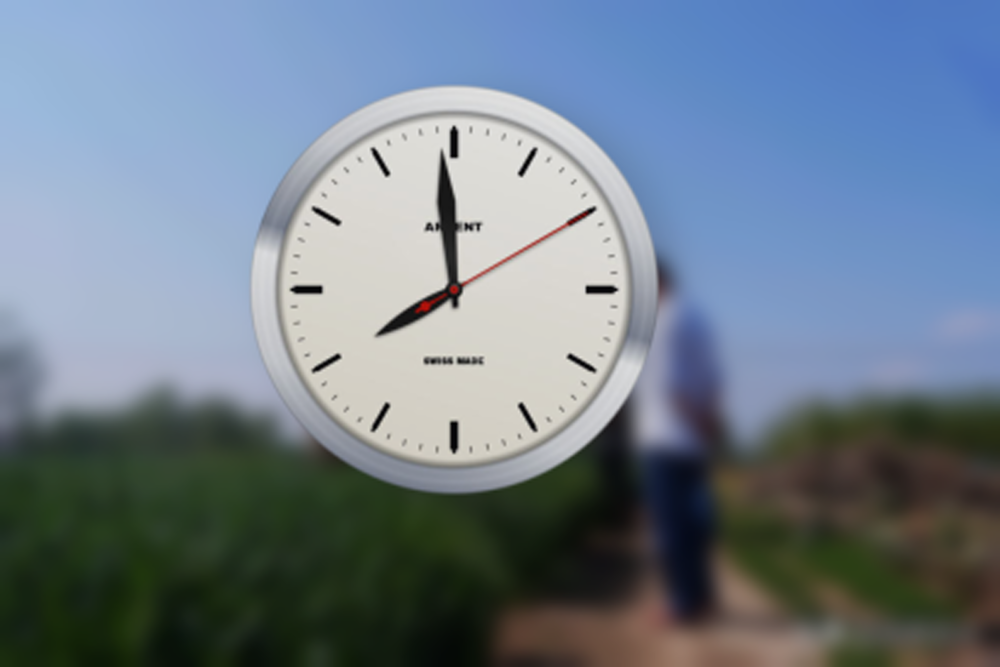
7:59:10
